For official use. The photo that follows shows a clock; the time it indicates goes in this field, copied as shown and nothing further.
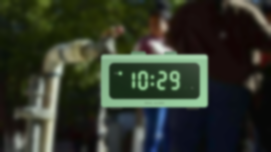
10:29
